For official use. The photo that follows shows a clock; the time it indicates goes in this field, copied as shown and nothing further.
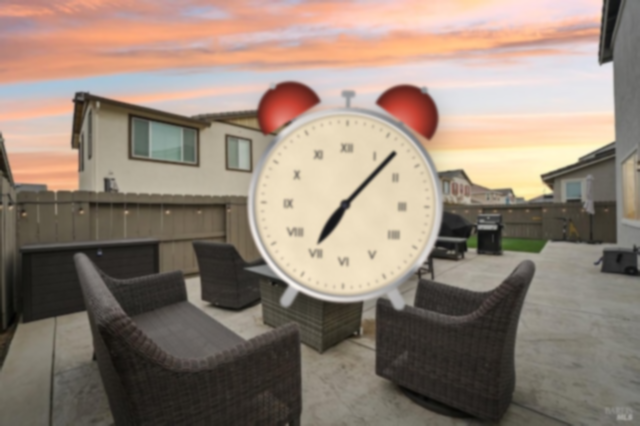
7:07
